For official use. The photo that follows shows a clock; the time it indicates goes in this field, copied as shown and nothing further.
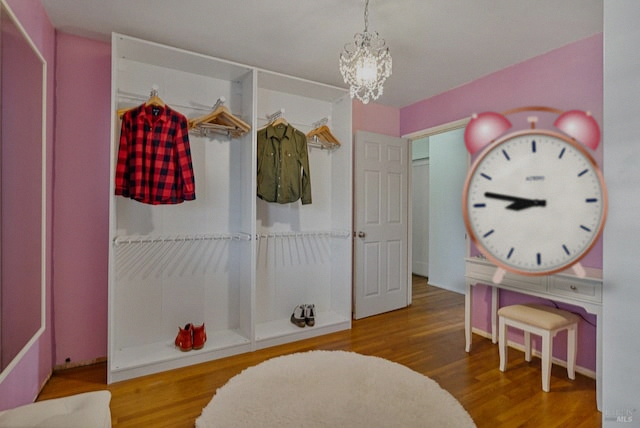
8:47
